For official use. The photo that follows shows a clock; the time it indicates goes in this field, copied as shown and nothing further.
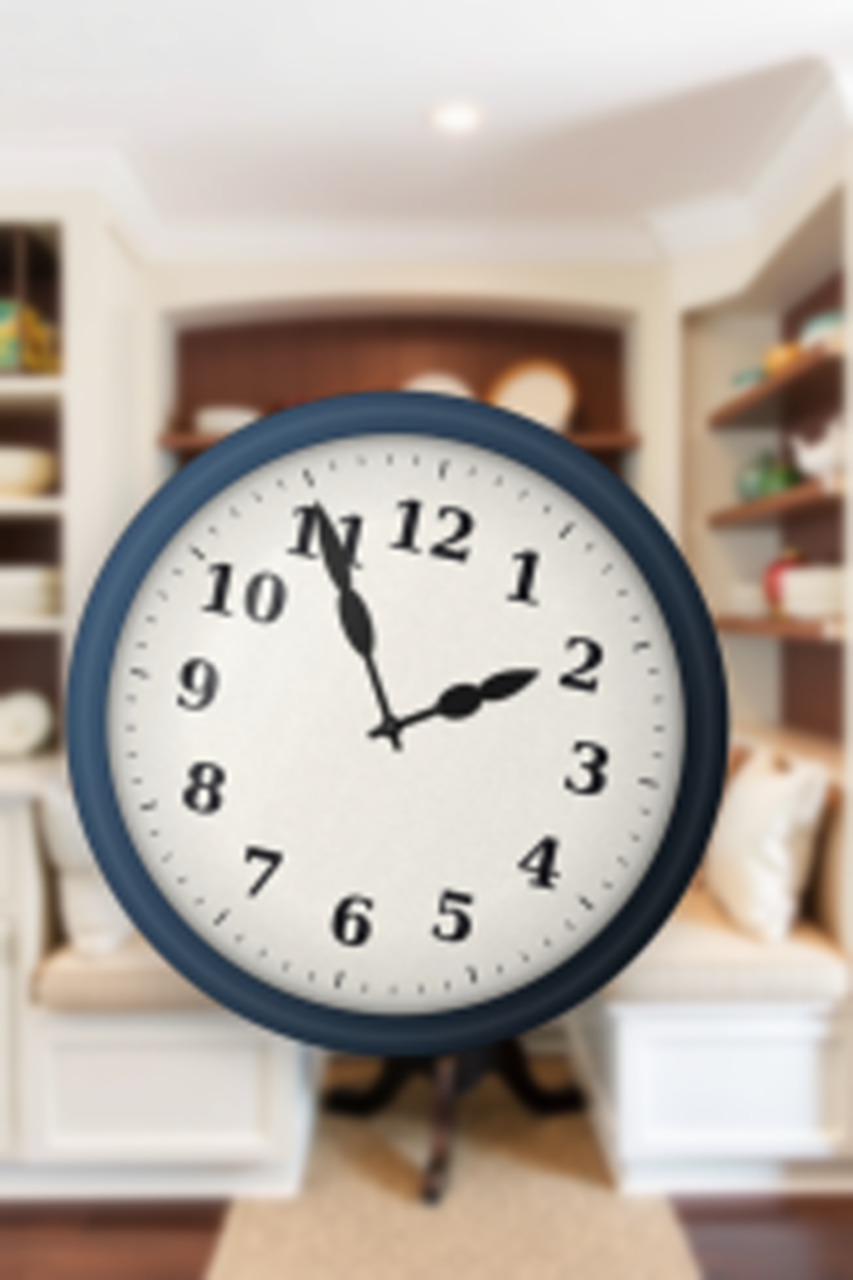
1:55
